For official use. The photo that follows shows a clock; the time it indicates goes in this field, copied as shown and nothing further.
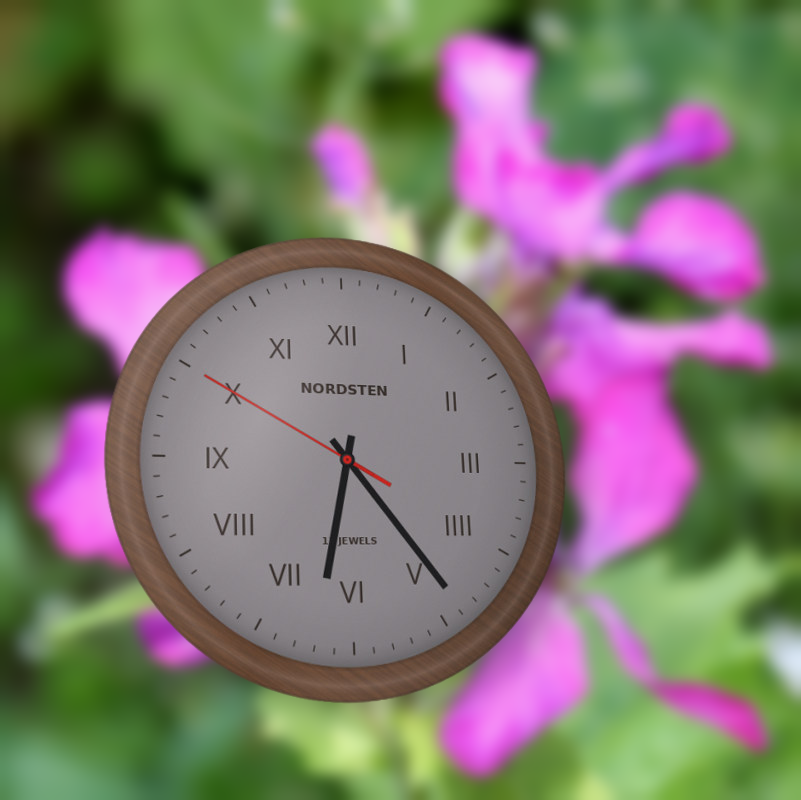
6:23:50
